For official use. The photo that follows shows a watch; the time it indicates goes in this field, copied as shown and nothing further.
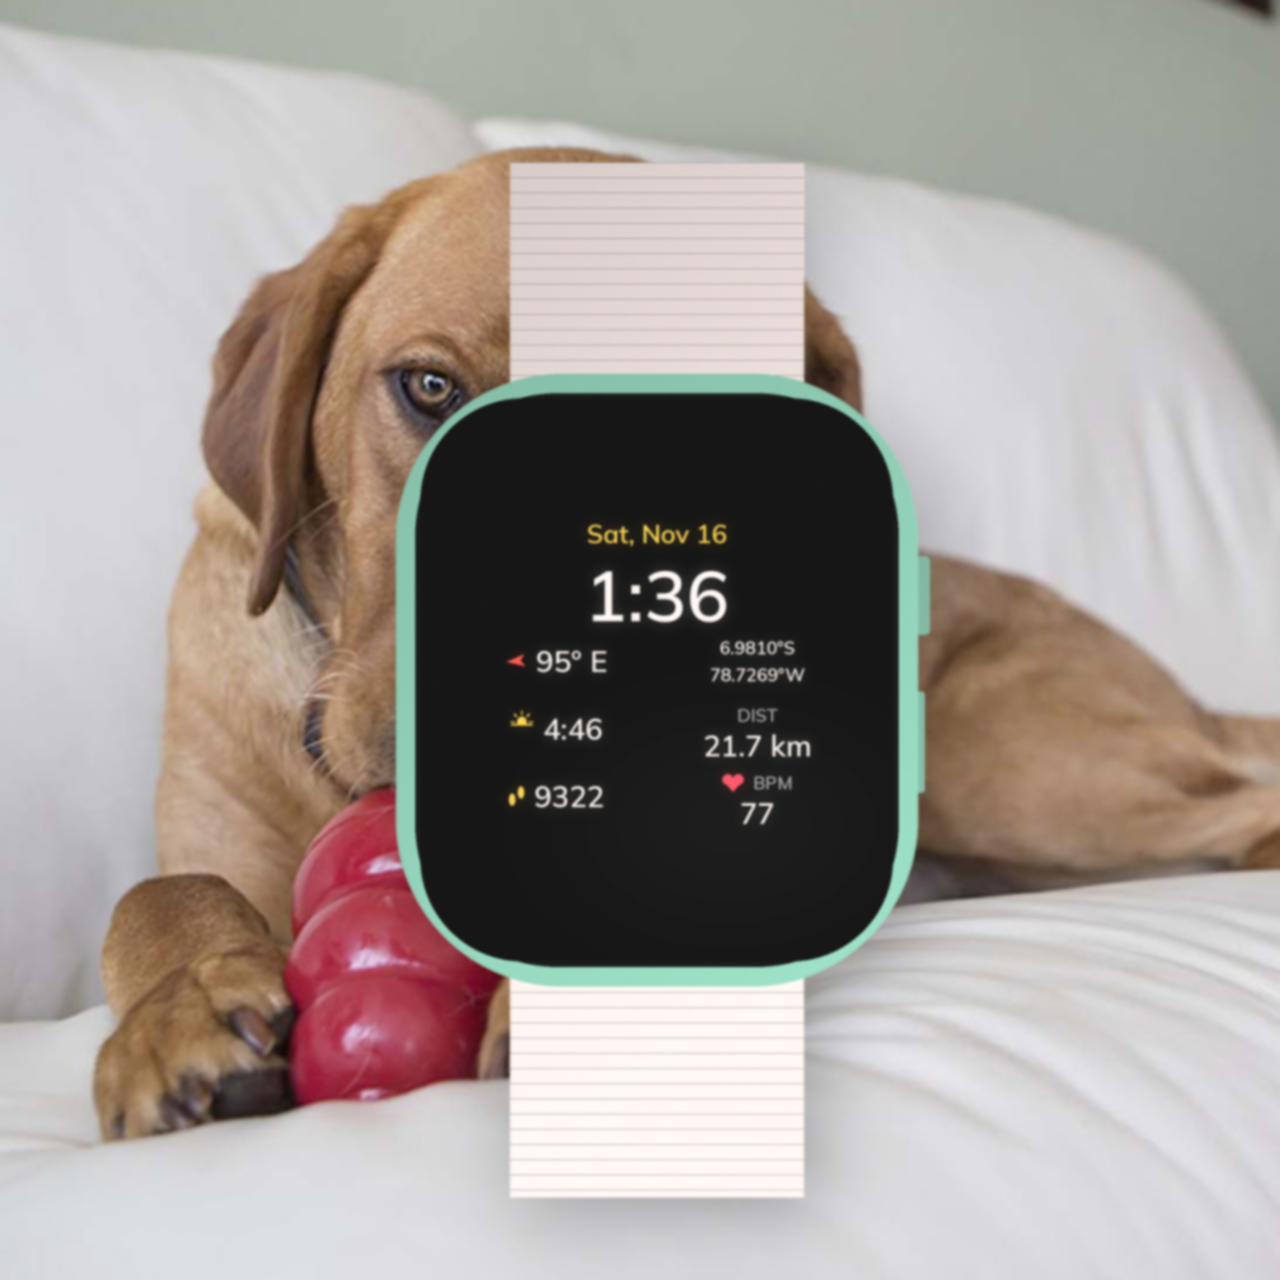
1:36
